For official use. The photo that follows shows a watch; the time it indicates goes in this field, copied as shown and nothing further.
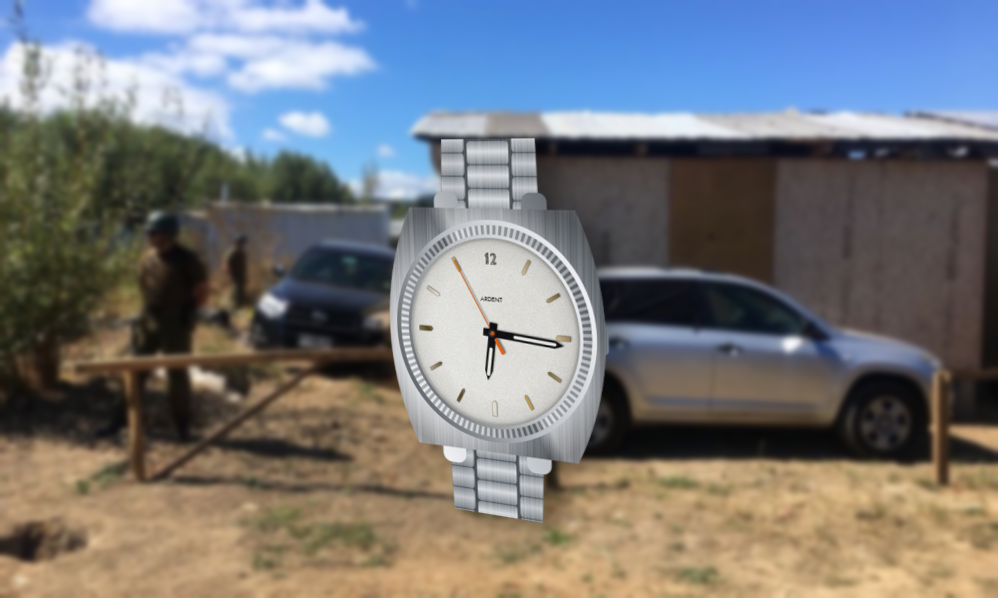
6:15:55
